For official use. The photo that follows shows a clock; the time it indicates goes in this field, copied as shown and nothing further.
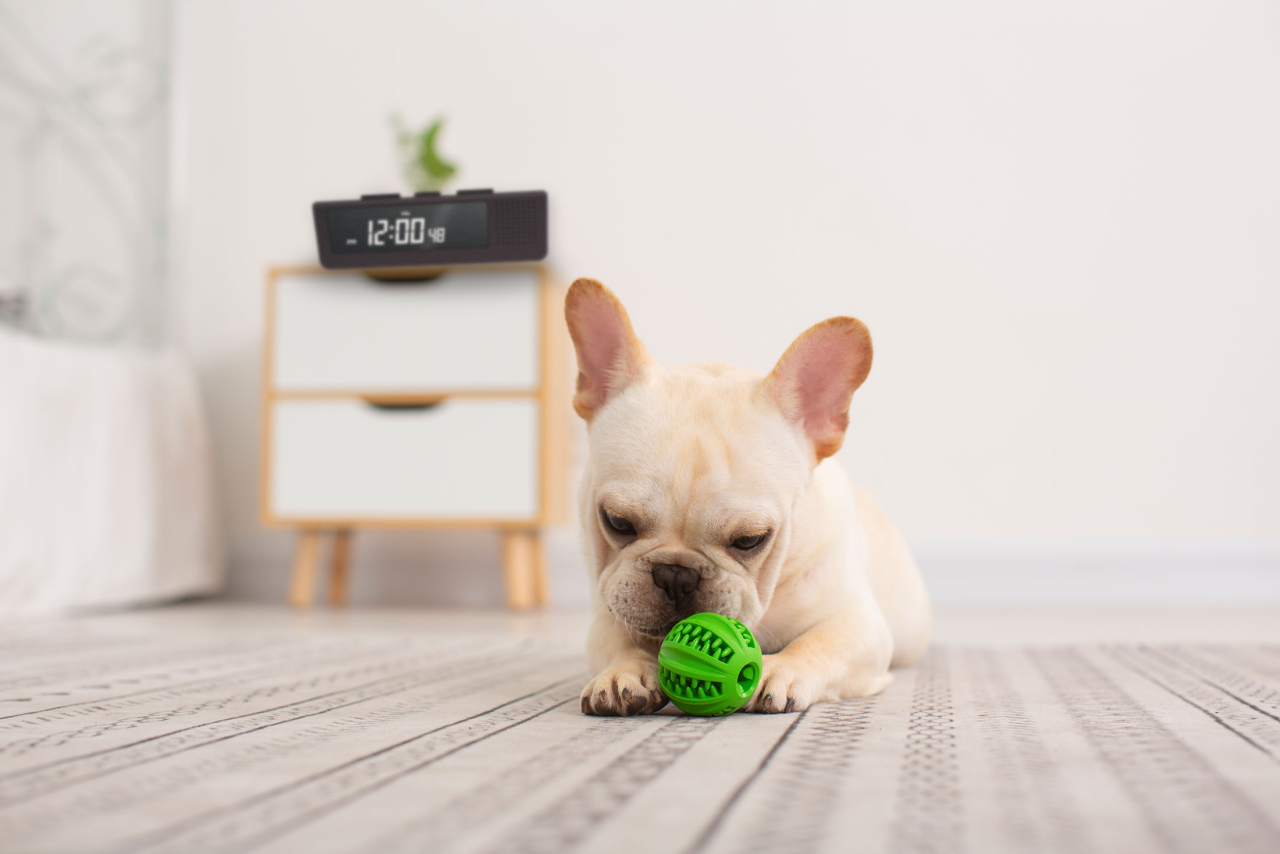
12:00:48
